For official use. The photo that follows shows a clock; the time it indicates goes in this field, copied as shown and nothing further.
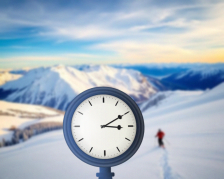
3:10
